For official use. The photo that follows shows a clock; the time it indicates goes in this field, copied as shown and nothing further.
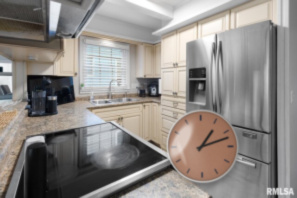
1:12
